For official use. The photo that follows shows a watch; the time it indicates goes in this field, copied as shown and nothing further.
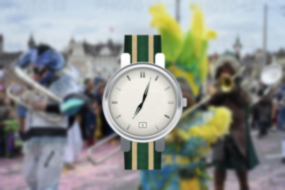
7:03
